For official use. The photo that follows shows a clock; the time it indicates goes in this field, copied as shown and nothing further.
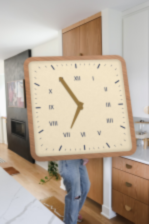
6:55
